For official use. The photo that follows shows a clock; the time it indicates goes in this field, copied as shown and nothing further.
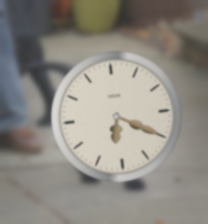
6:20
